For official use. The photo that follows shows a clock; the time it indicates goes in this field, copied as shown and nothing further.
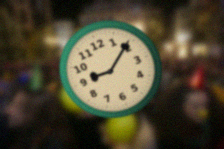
9:09
